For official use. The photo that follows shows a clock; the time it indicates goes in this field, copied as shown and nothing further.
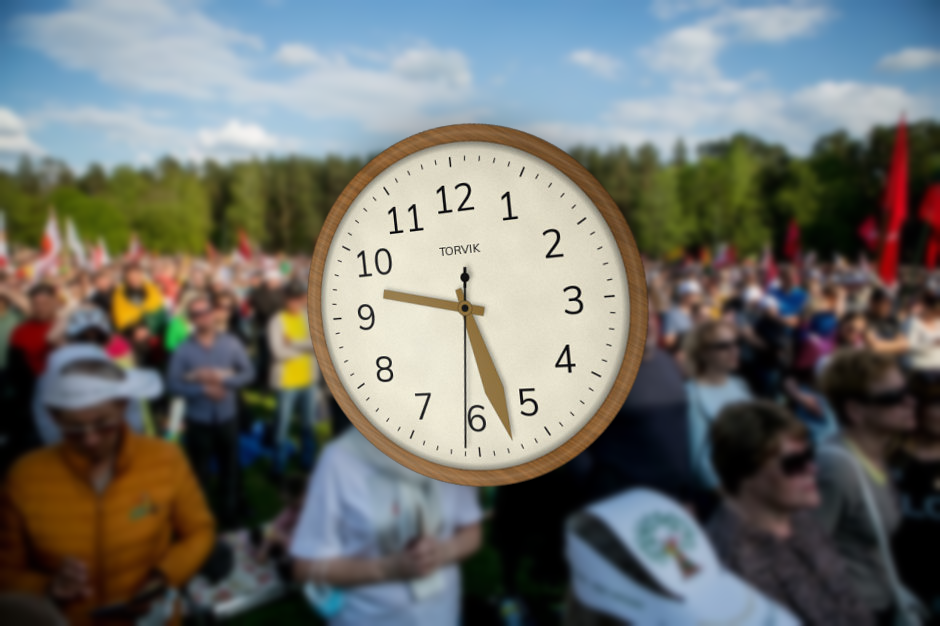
9:27:31
